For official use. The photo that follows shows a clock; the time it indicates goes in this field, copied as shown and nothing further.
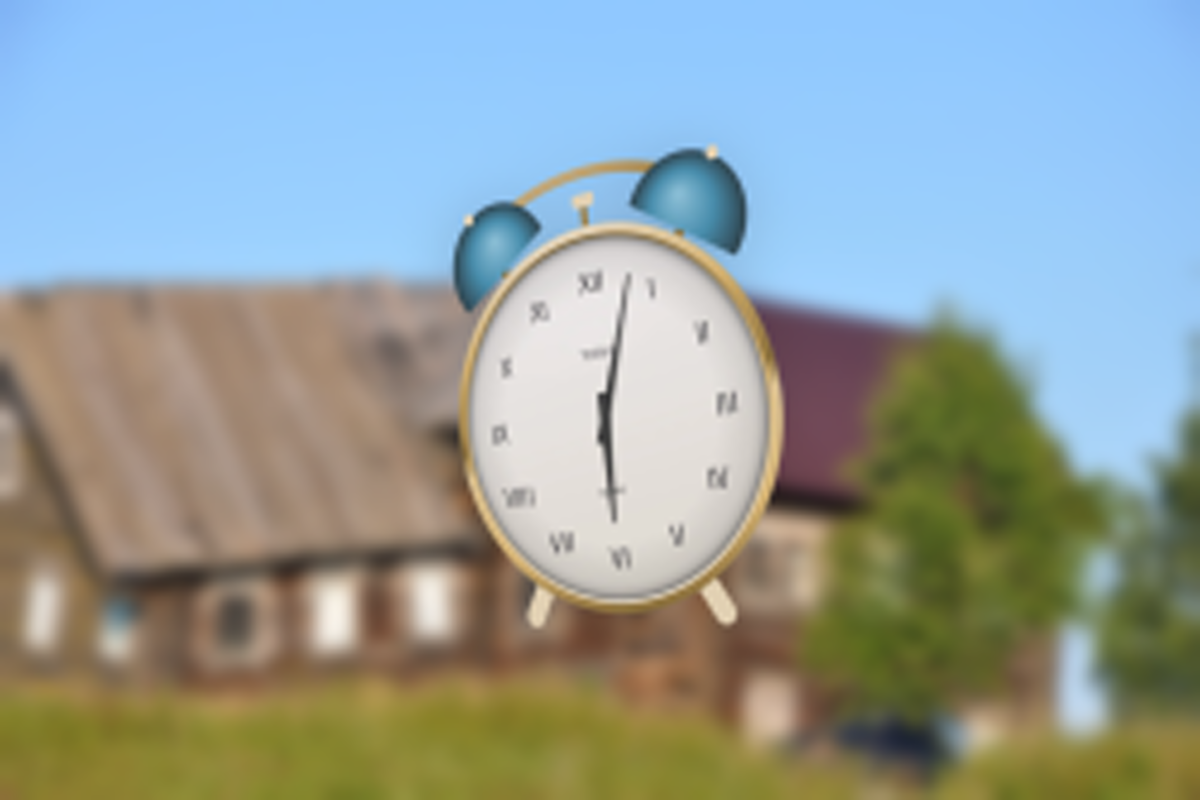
6:03
